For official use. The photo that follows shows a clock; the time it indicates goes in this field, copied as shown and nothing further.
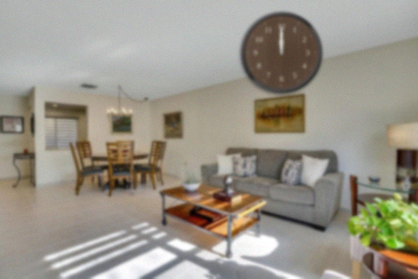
12:00
